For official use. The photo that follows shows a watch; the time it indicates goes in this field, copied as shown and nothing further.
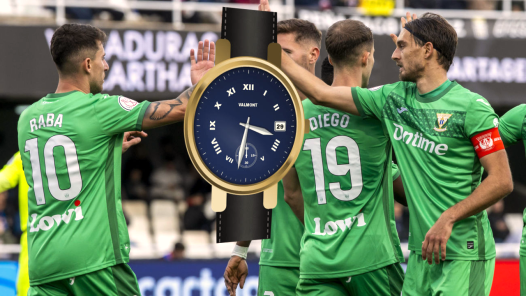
3:32
